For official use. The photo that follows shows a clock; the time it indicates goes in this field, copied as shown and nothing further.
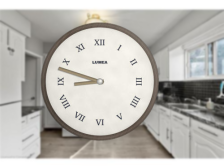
8:48
